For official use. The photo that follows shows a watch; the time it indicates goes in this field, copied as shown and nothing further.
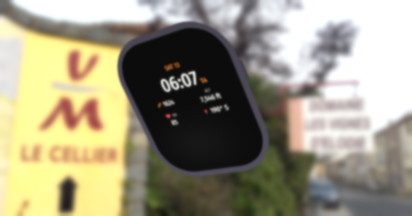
6:07
